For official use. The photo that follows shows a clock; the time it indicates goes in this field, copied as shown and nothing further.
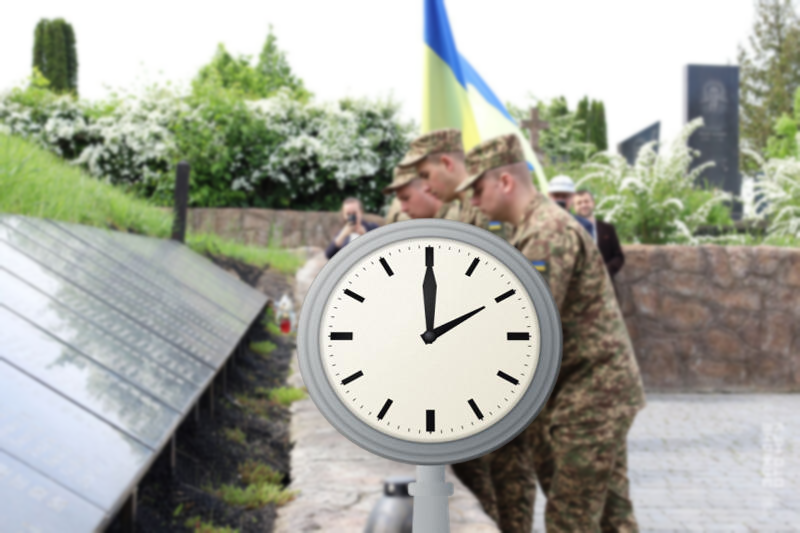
2:00
